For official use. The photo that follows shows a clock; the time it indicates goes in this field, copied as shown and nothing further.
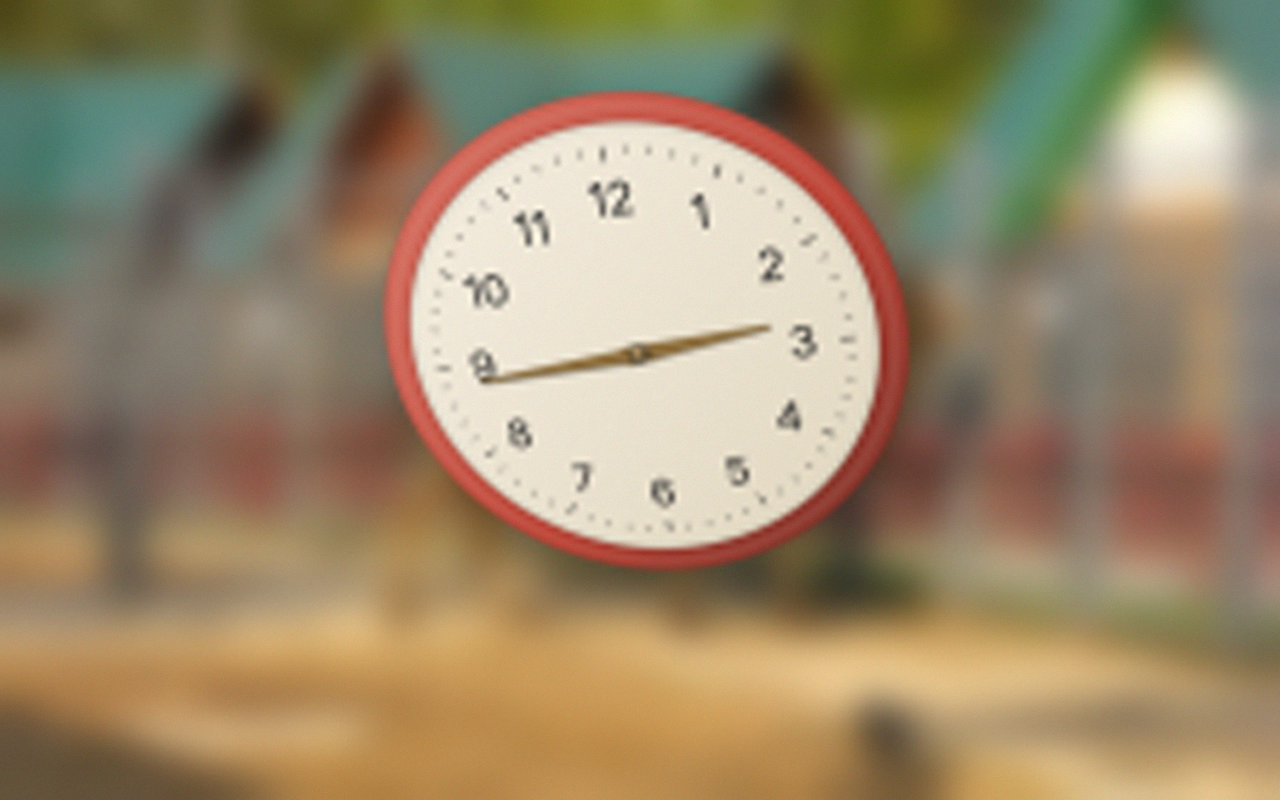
2:44
